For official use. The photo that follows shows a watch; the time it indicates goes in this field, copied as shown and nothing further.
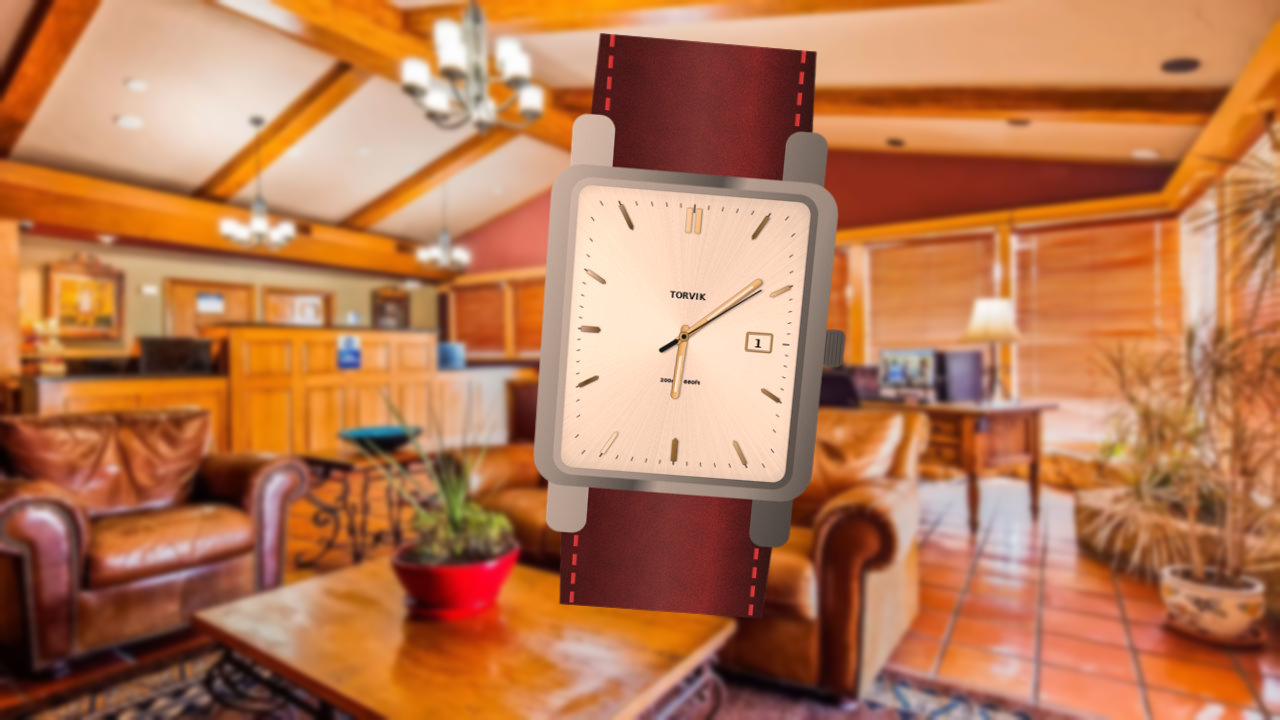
6:08:09
